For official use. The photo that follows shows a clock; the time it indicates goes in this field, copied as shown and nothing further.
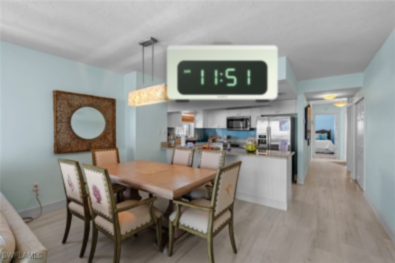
11:51
